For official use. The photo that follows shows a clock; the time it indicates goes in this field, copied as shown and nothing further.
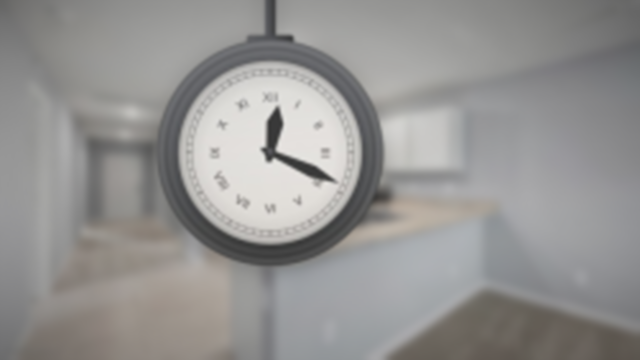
12:19
